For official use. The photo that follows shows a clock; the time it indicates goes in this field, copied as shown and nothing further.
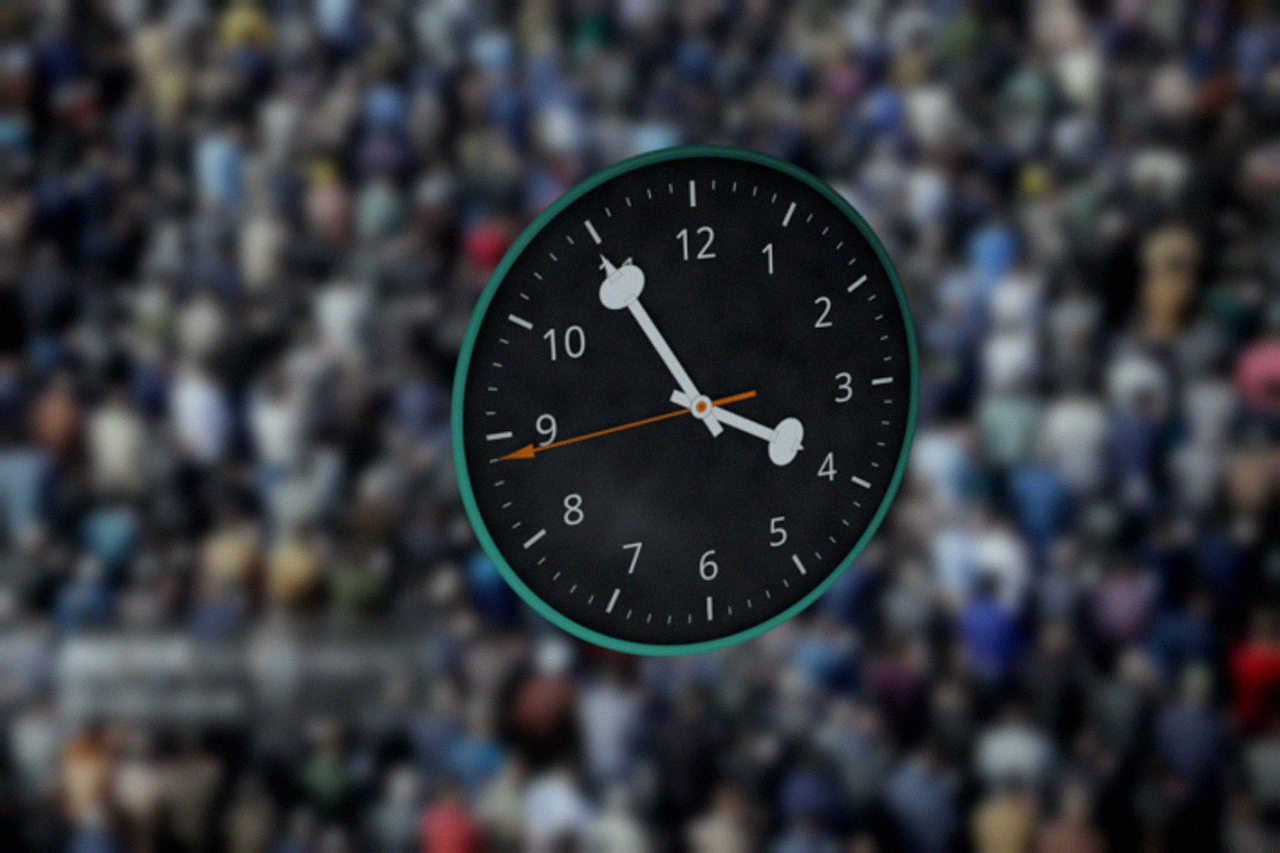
3:54:44
